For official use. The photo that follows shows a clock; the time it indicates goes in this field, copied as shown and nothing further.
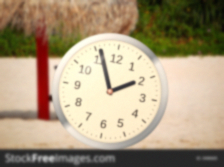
1:56
